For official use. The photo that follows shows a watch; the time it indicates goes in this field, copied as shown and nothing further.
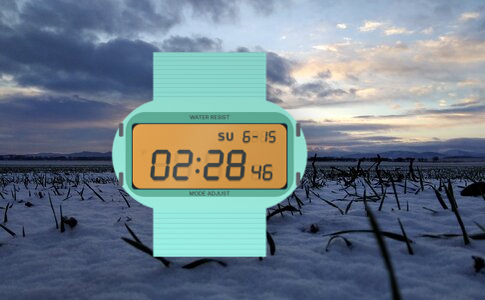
2:28:46
